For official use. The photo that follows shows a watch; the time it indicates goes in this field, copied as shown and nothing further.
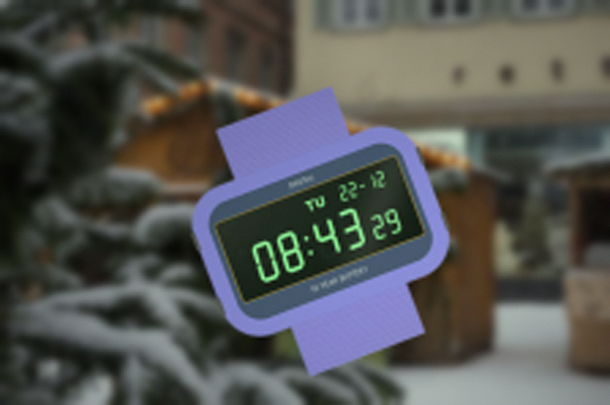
8:43:29
